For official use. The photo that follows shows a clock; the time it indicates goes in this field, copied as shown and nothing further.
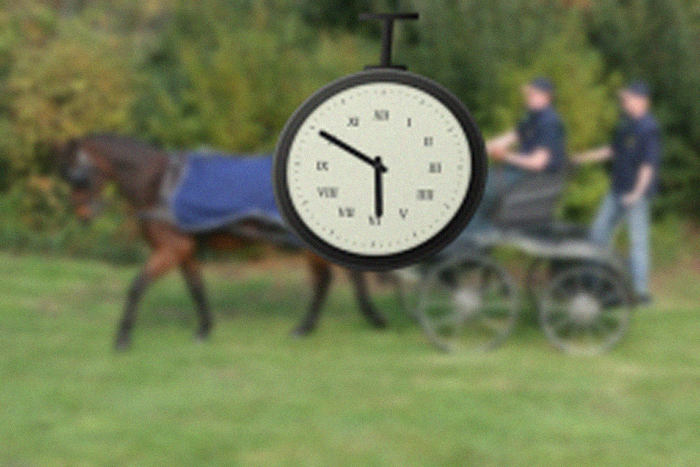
5:50
